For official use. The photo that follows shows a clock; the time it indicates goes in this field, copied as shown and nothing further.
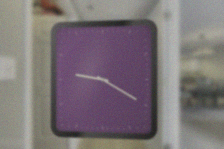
9:20
